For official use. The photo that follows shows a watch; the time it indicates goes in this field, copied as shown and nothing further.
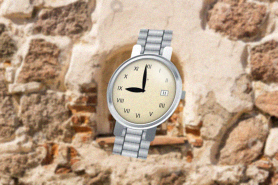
8:59
